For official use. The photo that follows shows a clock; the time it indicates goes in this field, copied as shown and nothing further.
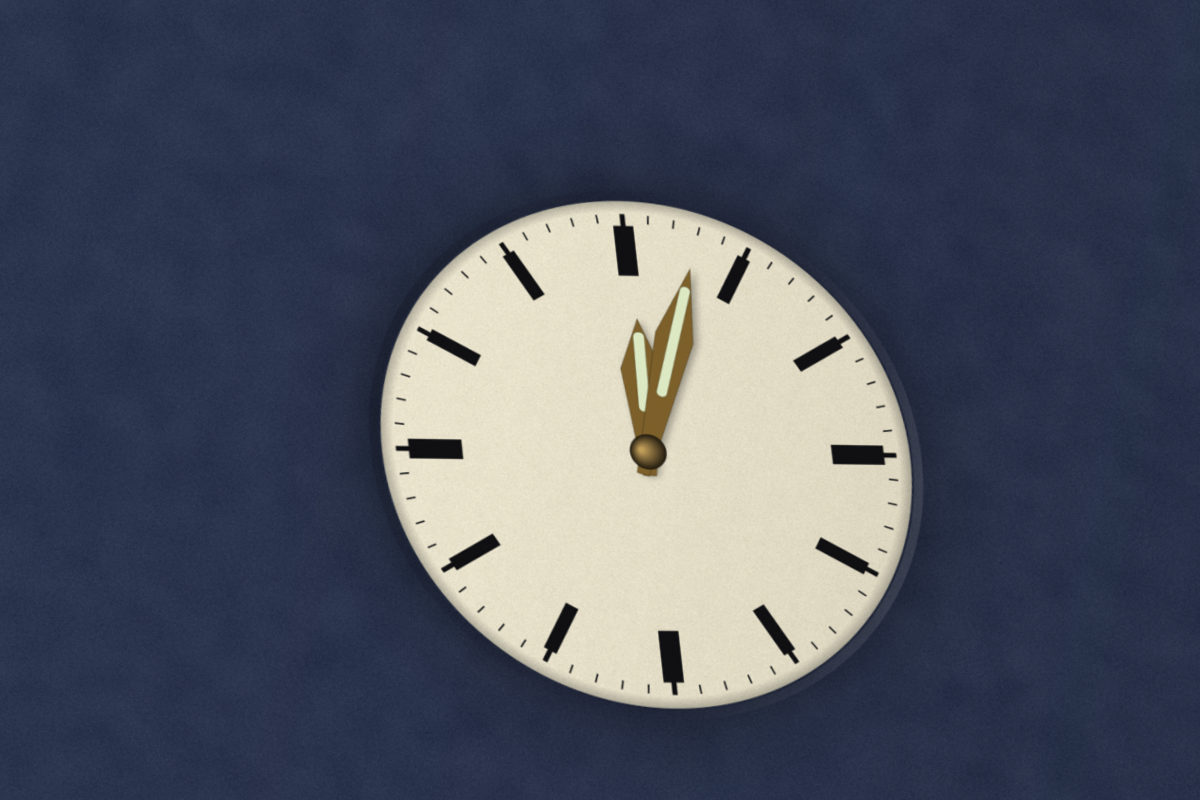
12:03
